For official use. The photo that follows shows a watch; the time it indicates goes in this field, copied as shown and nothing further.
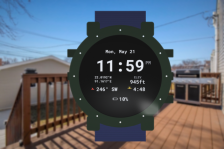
11:59
